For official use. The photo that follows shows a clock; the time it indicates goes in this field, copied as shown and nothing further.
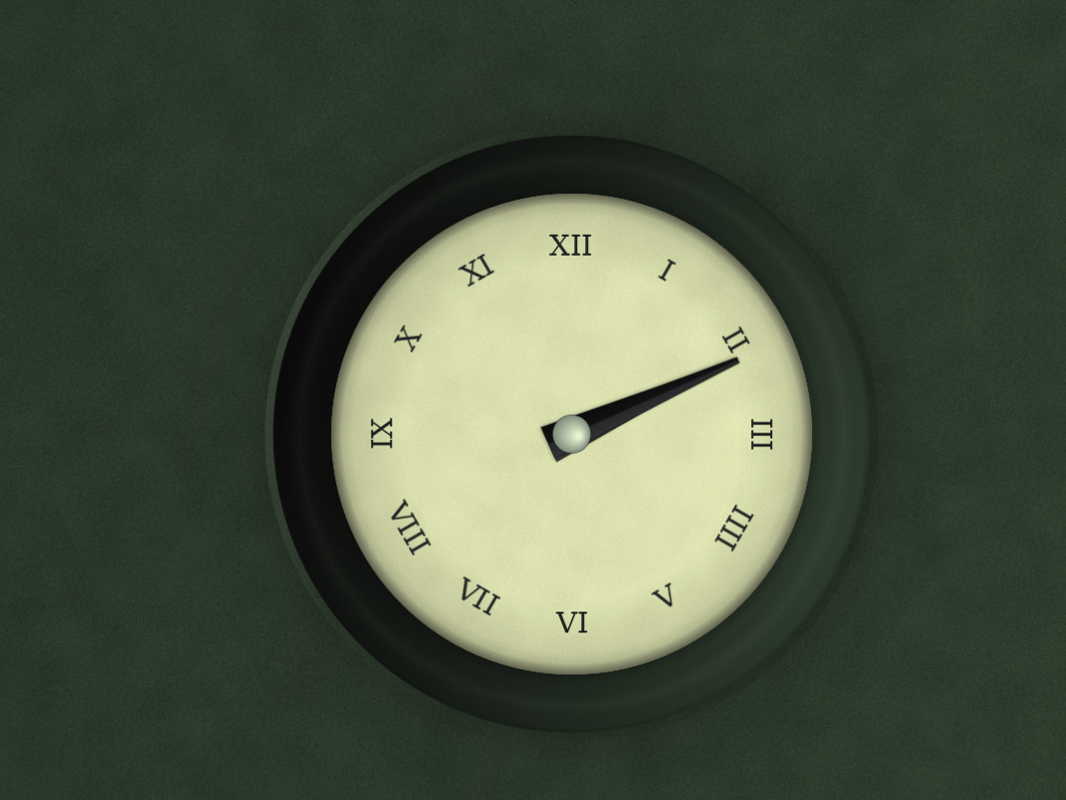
2:11
